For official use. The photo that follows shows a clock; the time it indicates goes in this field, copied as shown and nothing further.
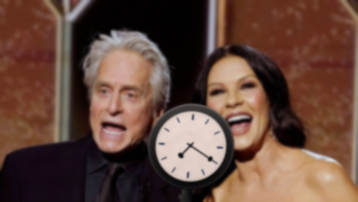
7:20
